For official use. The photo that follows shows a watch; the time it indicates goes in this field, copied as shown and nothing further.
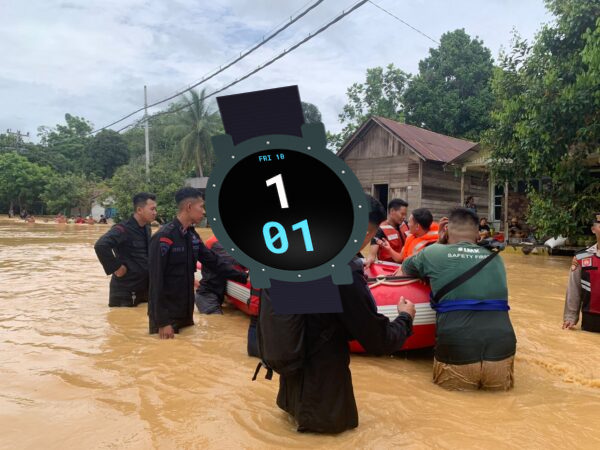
1:01
